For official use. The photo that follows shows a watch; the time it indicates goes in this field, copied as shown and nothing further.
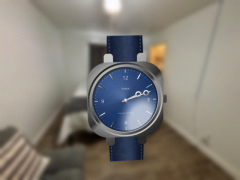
2:12
